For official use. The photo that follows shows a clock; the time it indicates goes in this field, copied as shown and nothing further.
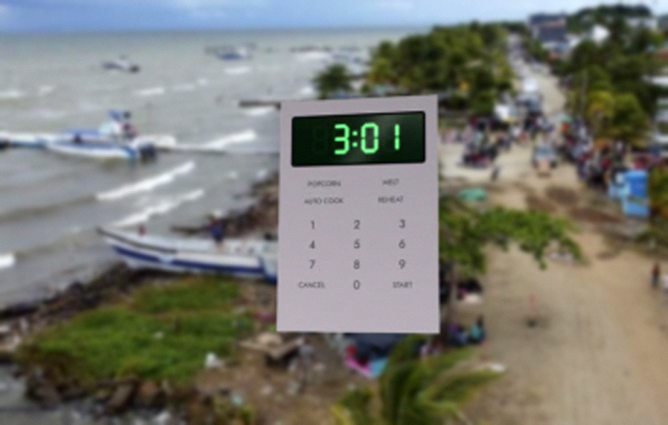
3:01
